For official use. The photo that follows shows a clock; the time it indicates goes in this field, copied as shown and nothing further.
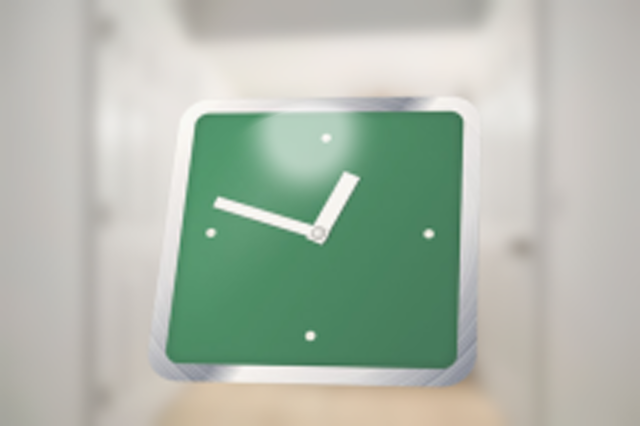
12:48
